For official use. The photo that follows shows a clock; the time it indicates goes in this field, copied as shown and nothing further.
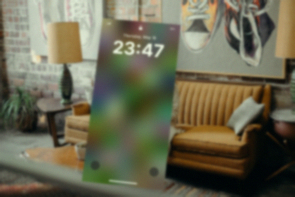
23:47
